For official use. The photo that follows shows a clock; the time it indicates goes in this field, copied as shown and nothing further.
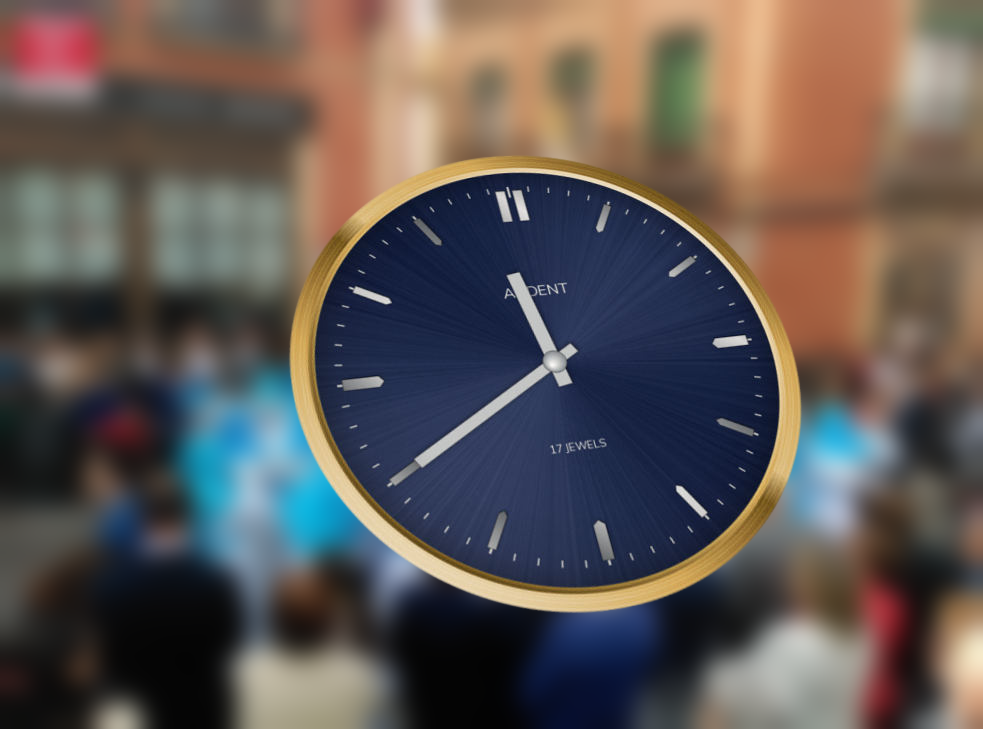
11:40
